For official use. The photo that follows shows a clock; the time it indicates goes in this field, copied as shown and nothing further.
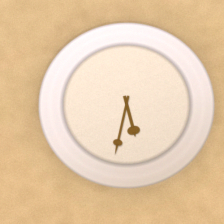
5:32
